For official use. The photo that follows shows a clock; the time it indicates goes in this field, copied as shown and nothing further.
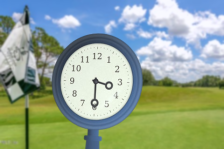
3:30
